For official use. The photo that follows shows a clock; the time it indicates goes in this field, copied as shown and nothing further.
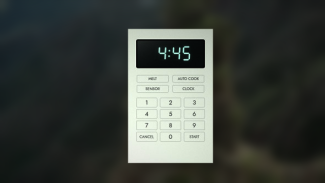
4:45
